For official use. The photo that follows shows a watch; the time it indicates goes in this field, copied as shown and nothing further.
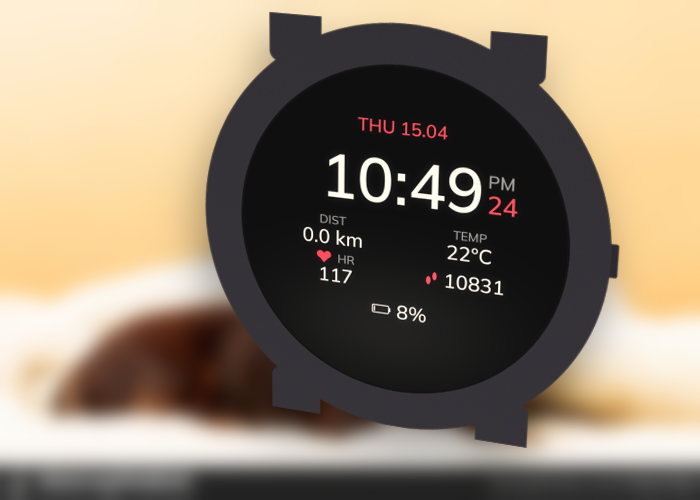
10:49:24
